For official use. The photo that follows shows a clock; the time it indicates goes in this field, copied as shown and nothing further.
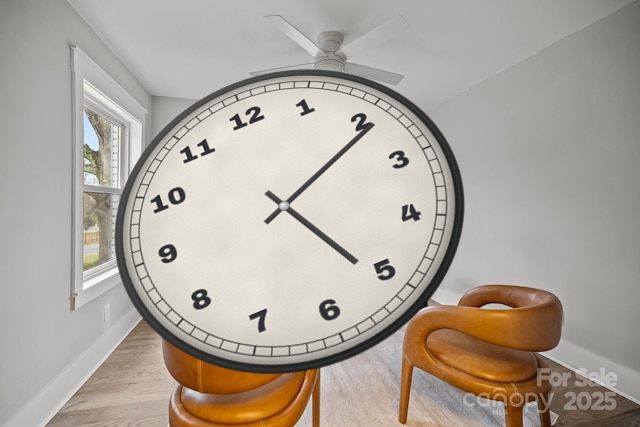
5:11
